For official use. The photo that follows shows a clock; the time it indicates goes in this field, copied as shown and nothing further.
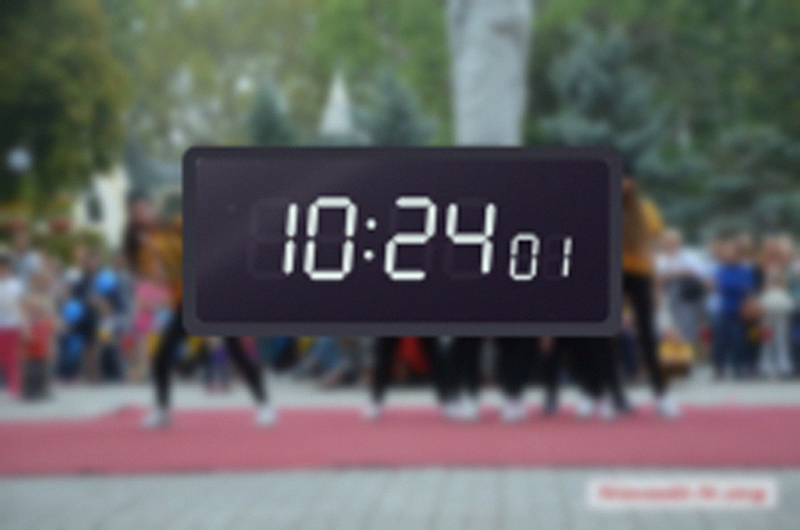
10:24:01
